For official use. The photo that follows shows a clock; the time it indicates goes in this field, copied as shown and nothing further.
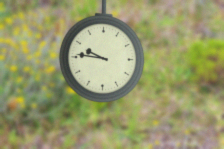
9:46
